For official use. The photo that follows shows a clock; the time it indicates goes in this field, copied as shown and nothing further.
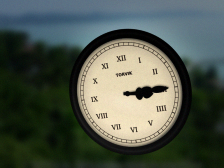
3:15
